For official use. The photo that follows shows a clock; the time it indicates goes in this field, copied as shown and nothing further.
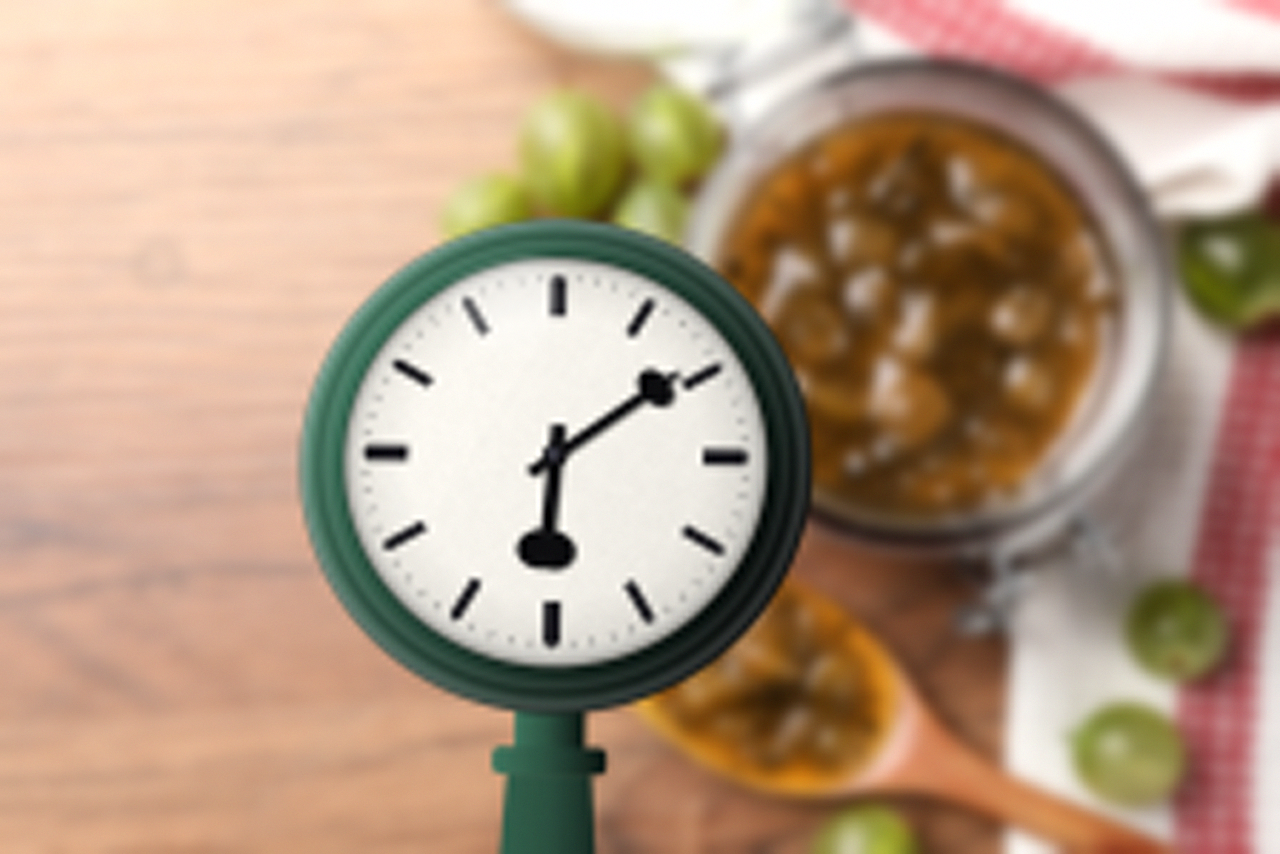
6:09
